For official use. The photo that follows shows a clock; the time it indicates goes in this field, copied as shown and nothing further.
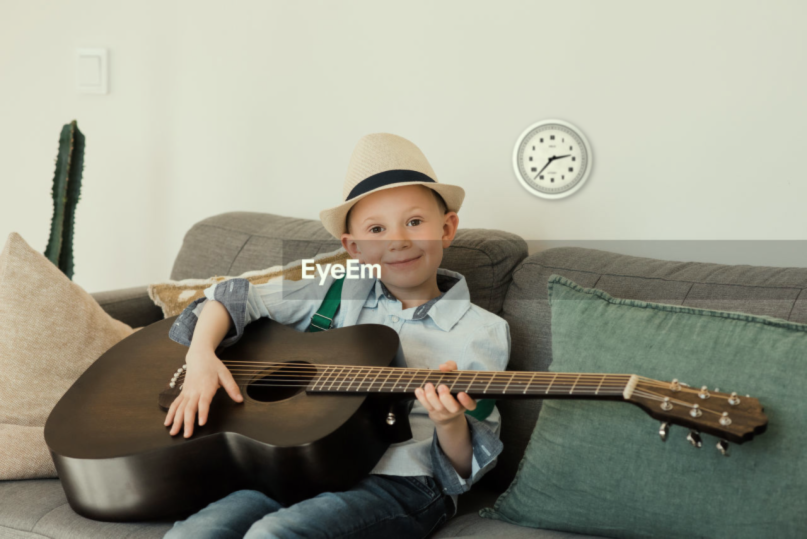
2:37
